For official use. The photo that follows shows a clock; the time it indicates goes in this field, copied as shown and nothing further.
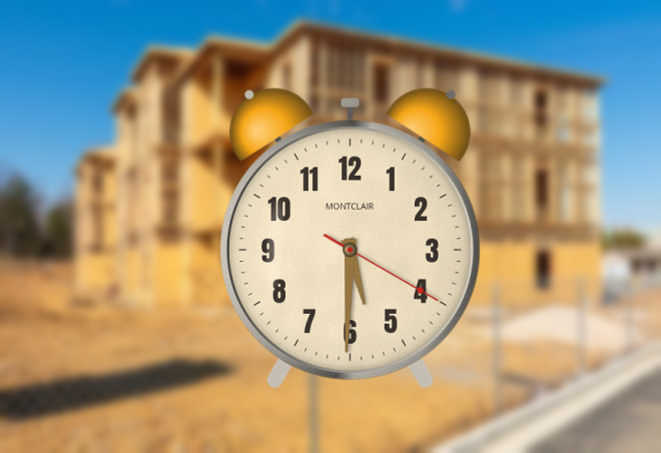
5:30:20
